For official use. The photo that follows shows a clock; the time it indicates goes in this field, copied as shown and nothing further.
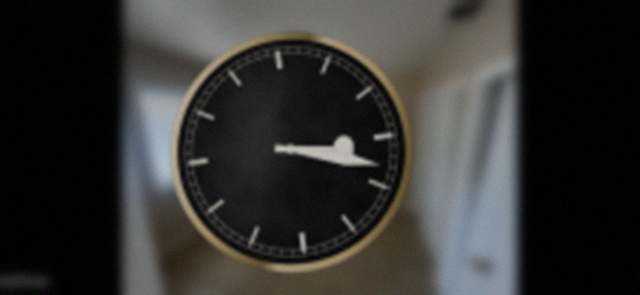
3:18
